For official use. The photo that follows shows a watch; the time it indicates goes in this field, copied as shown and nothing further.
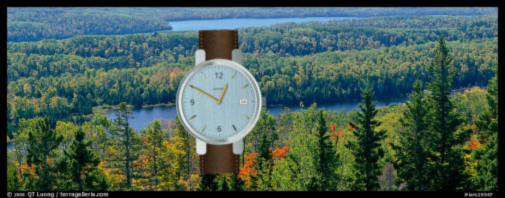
12:50
